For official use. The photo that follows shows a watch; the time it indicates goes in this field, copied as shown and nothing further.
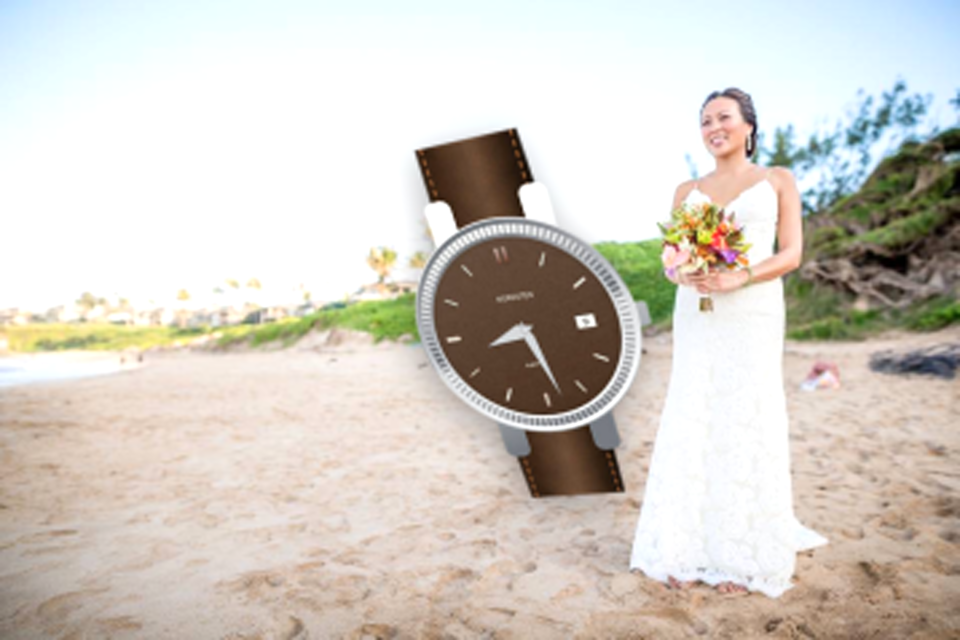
8:28
